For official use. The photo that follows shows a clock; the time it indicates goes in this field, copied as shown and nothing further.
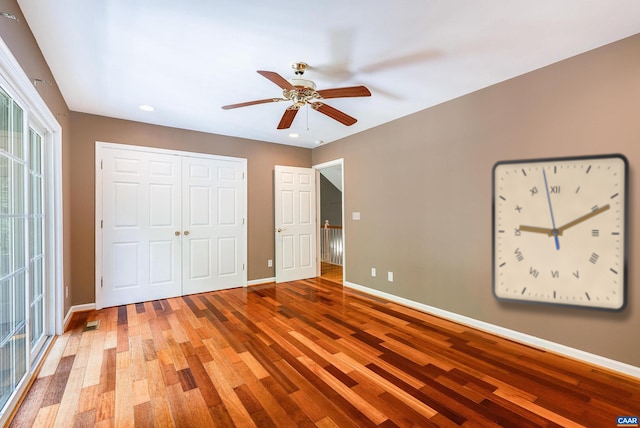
9:10:58
